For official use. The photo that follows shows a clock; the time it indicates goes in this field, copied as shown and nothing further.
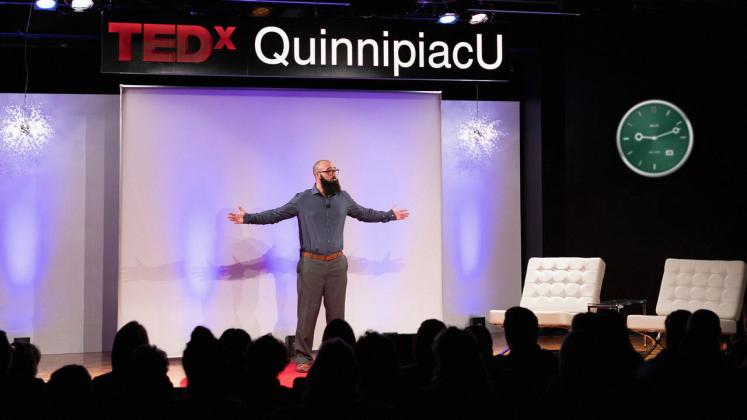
9:12
